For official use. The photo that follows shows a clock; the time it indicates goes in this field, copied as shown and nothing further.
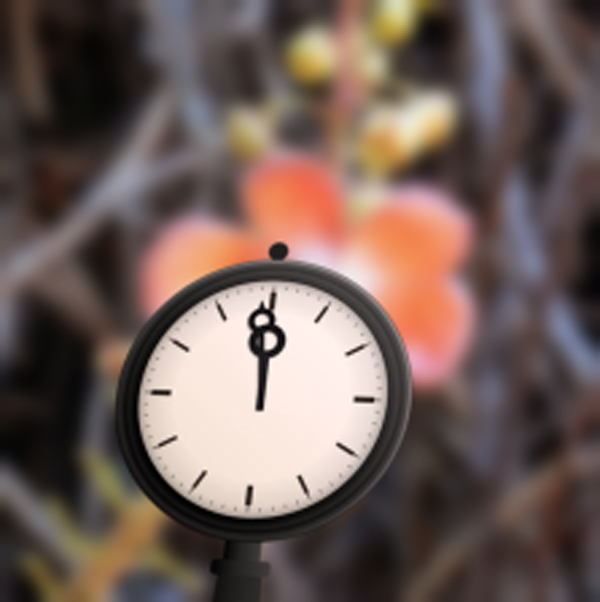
11:59
